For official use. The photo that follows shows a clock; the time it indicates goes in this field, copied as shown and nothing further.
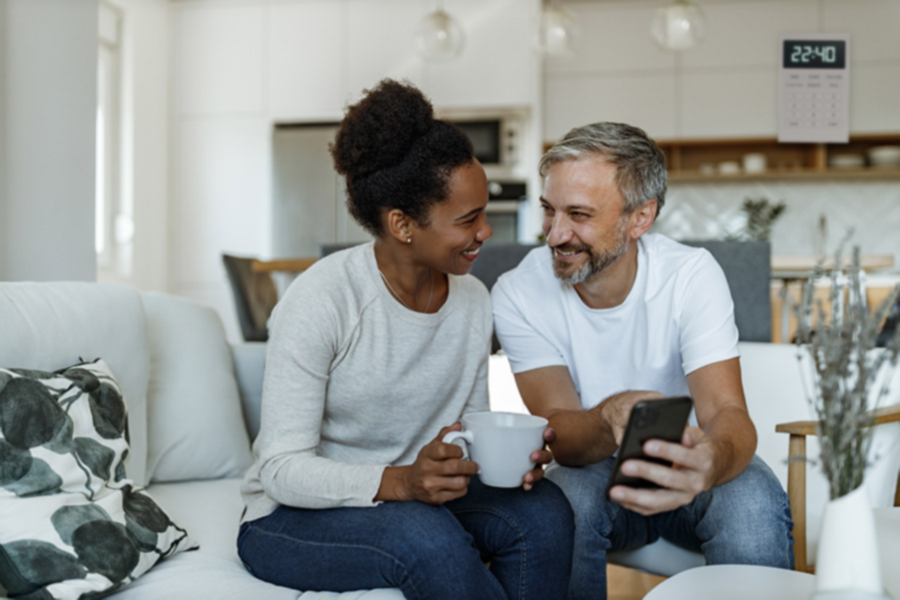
22:40
